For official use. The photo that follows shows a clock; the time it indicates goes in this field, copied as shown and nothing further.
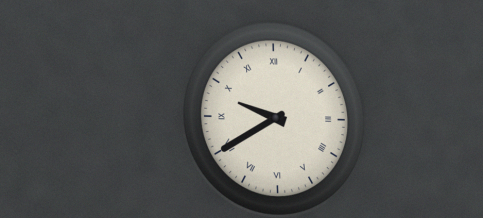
9:40
